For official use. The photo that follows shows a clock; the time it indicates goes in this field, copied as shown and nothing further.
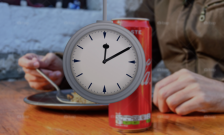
12:10
